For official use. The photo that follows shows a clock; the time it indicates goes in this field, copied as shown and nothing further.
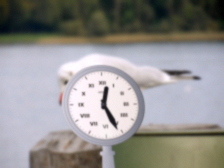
12:26
